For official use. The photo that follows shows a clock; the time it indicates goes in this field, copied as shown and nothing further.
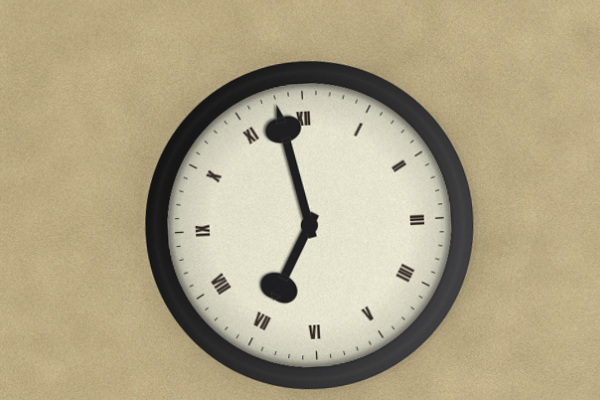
6:58
